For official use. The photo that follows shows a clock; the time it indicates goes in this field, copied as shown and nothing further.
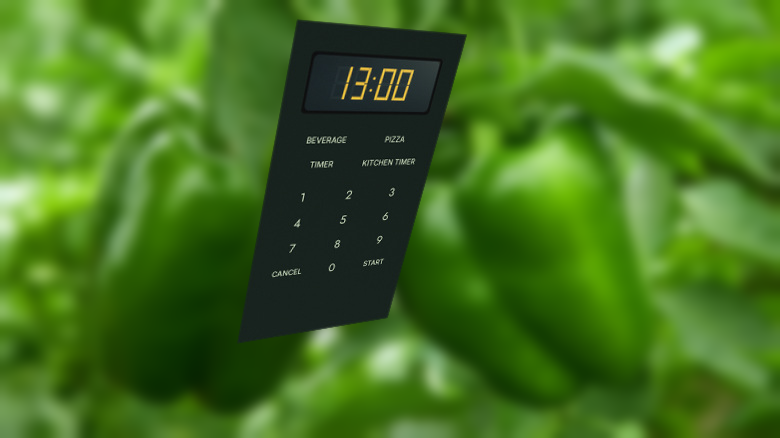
13:00
